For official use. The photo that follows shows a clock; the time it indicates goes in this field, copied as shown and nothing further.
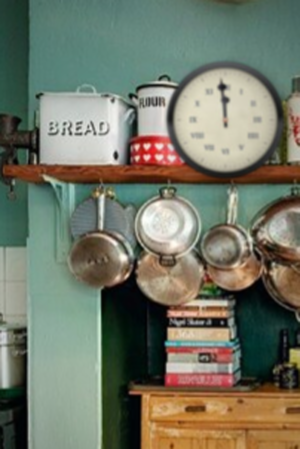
11:59
